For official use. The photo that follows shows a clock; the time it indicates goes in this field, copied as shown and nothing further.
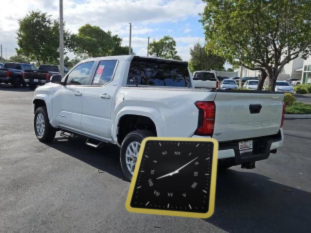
8:08
